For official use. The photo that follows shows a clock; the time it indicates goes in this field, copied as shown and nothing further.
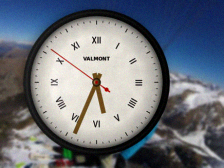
5:33:51
